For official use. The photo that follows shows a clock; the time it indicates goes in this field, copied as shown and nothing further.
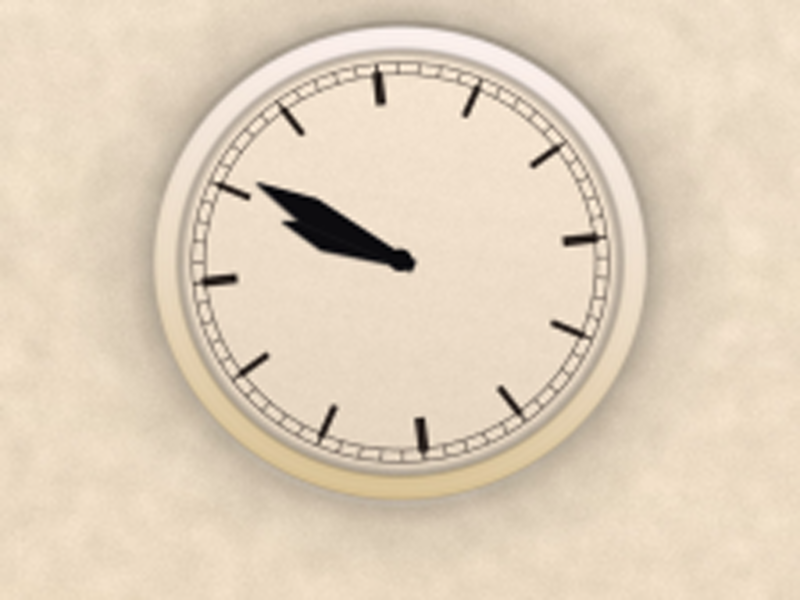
9:51
